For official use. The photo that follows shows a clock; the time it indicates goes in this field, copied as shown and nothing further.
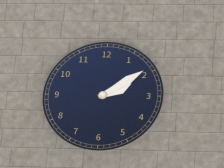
2:09
